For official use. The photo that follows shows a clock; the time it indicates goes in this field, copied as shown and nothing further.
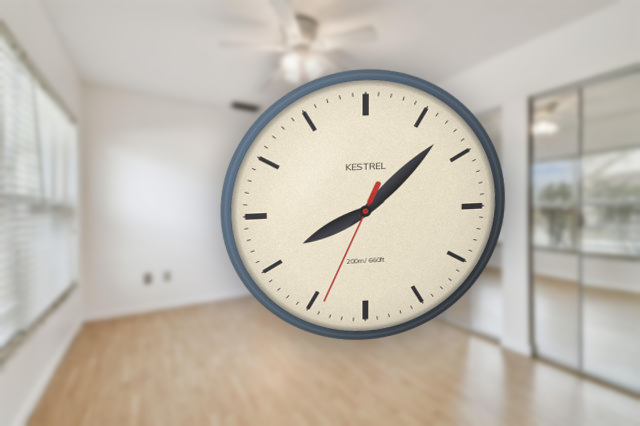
8:07:34
